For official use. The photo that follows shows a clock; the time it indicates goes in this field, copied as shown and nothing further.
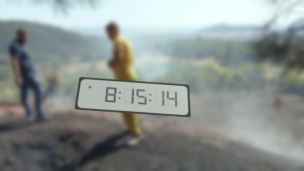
8:15:14
